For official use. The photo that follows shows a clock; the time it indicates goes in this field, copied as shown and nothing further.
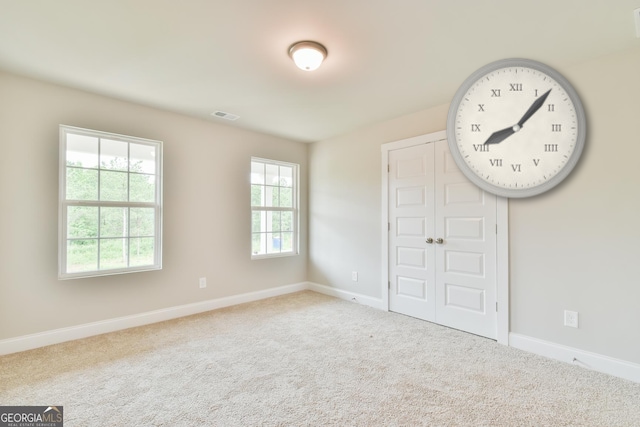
8:07
